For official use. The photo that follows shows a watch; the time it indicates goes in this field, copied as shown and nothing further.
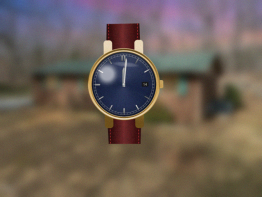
12:01
